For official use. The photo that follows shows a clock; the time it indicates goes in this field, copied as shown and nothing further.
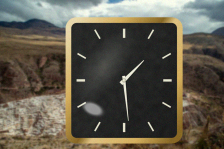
1:29
